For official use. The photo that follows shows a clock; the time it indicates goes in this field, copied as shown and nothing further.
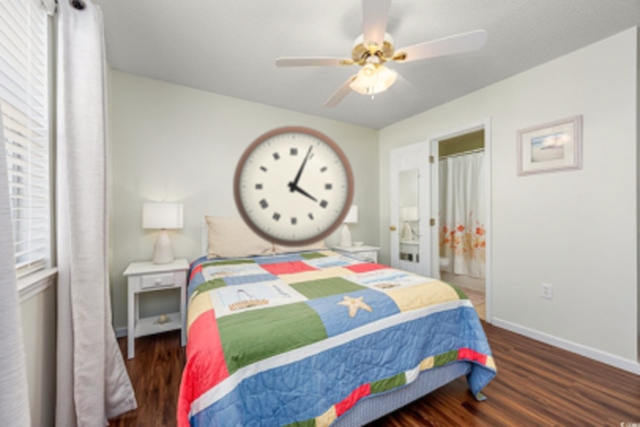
4:04
